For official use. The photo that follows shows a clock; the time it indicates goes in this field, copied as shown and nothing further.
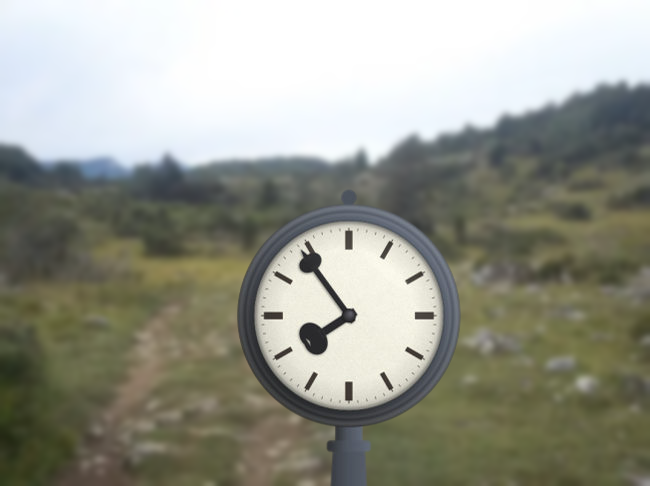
7:54
